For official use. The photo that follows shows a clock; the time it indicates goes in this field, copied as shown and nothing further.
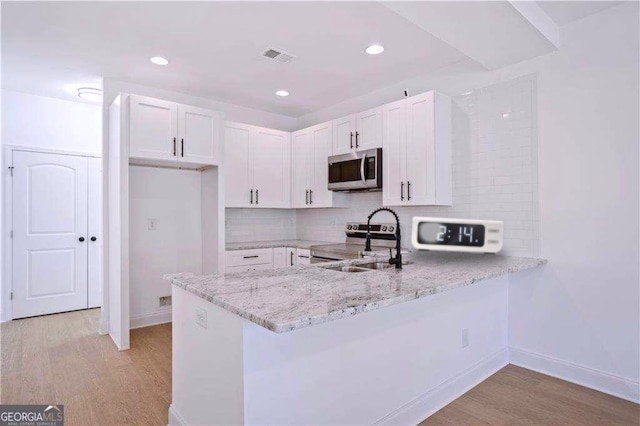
2:14
